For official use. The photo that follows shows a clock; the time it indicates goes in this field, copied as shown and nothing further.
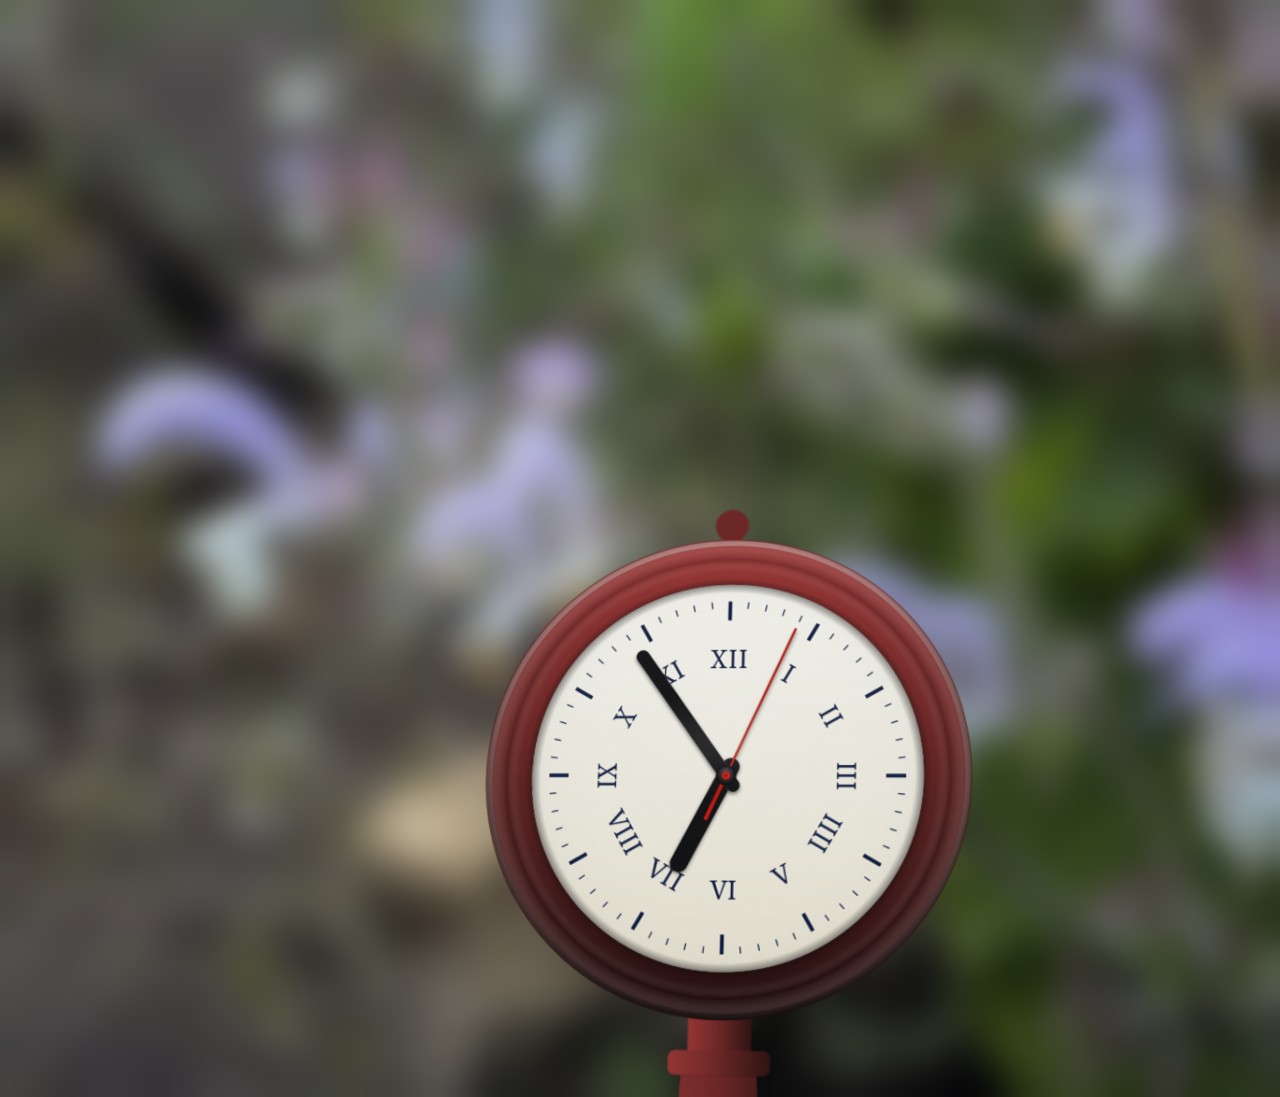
6:54:04
